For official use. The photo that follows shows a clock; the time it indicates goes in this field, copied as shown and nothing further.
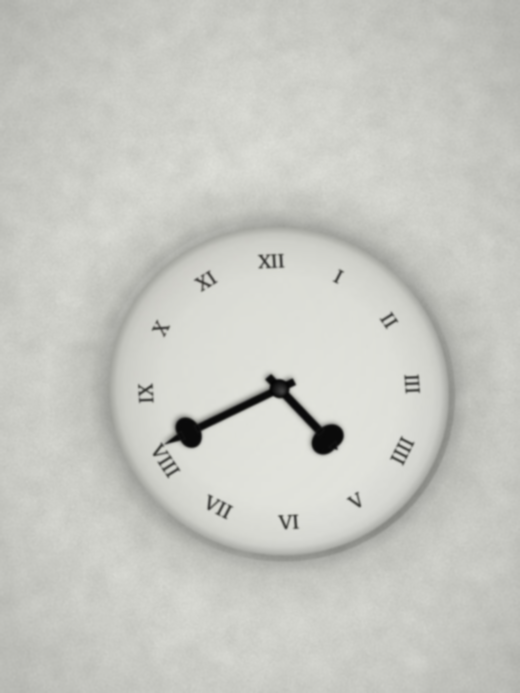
4:41
